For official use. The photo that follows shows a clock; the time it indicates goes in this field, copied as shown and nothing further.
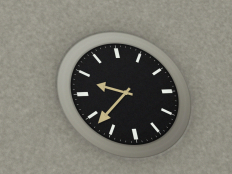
9:38
